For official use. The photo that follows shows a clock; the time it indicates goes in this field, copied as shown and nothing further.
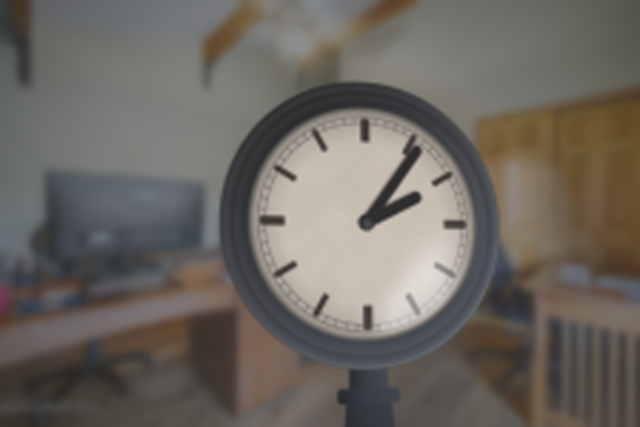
2:06
